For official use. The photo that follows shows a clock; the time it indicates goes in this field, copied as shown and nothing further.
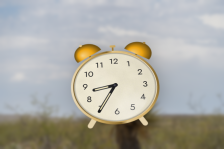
8:35
